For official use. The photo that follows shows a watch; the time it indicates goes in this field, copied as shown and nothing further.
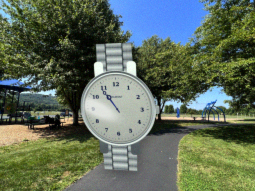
10:54
